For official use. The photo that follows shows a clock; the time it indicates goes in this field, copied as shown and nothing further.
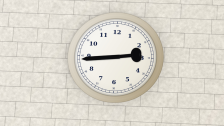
2:44
